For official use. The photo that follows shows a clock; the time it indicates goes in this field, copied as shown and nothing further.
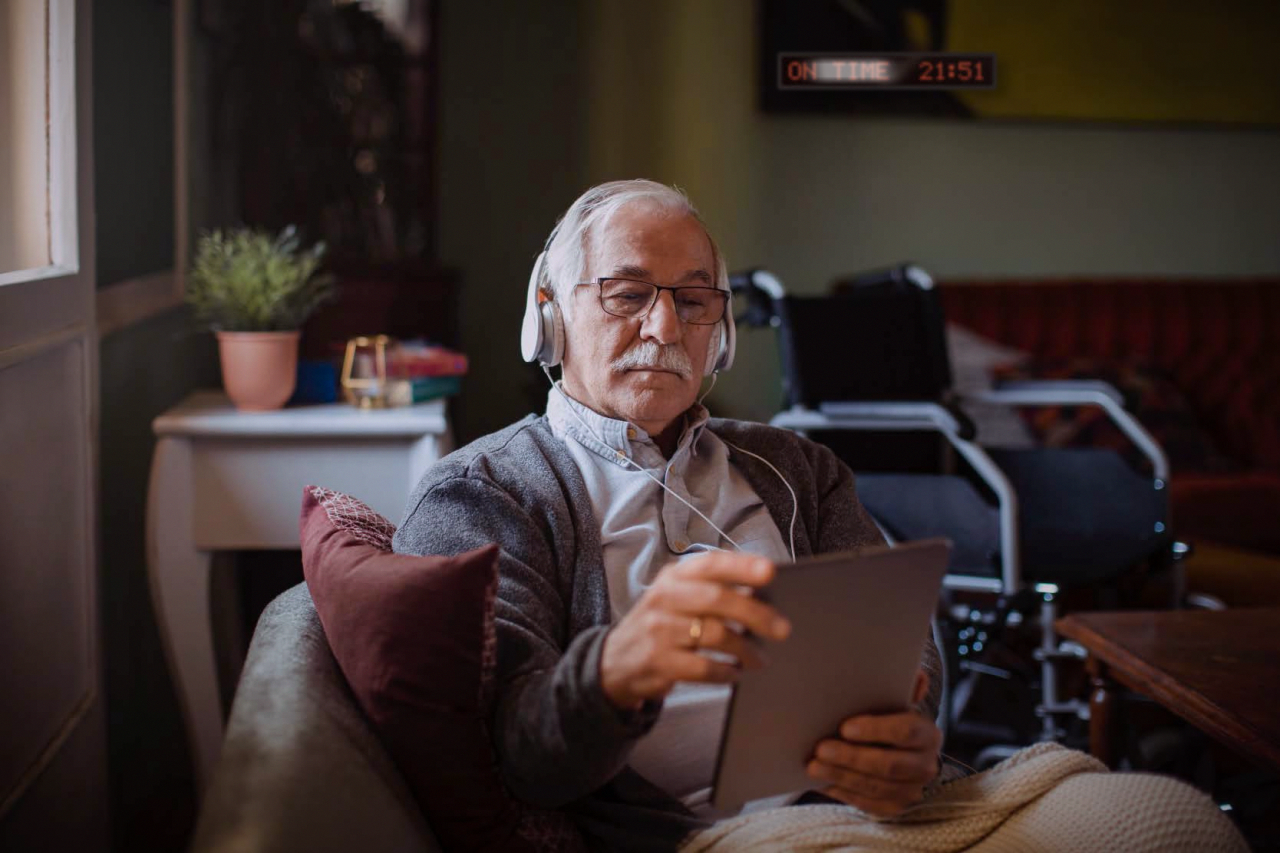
21:51
